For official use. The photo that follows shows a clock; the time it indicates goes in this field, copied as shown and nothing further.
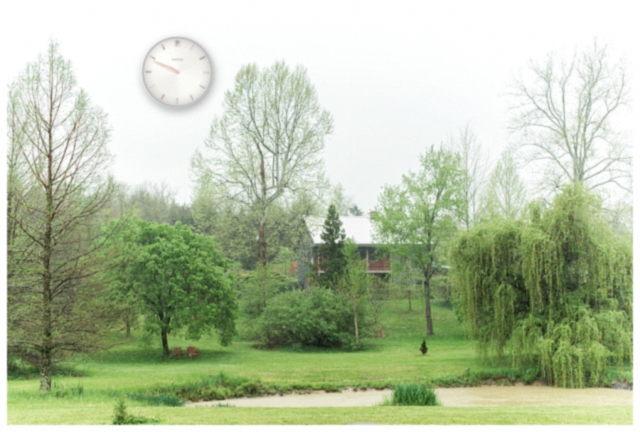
9:49
